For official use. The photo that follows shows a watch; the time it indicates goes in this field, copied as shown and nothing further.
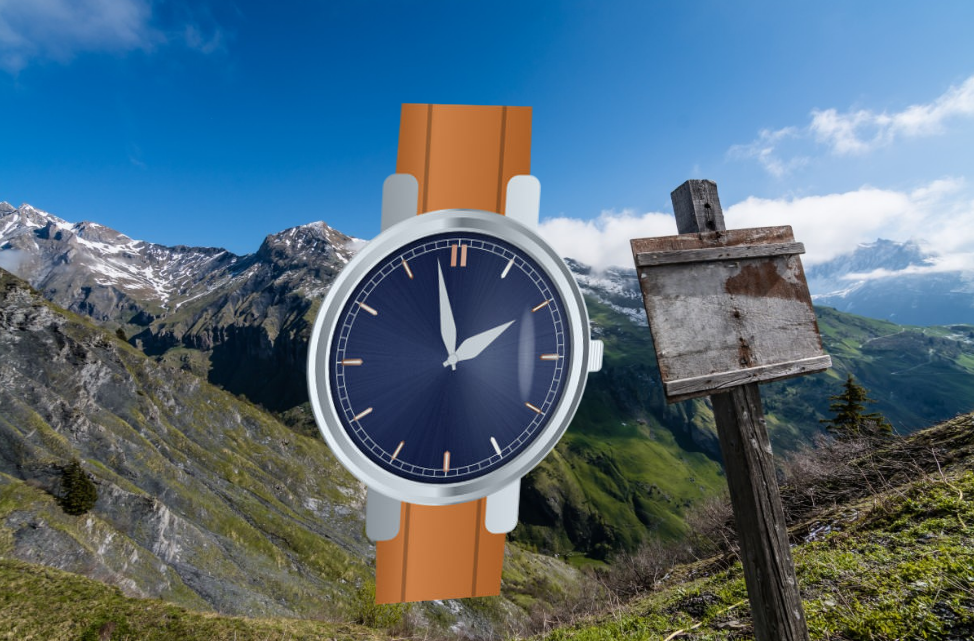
1:58
